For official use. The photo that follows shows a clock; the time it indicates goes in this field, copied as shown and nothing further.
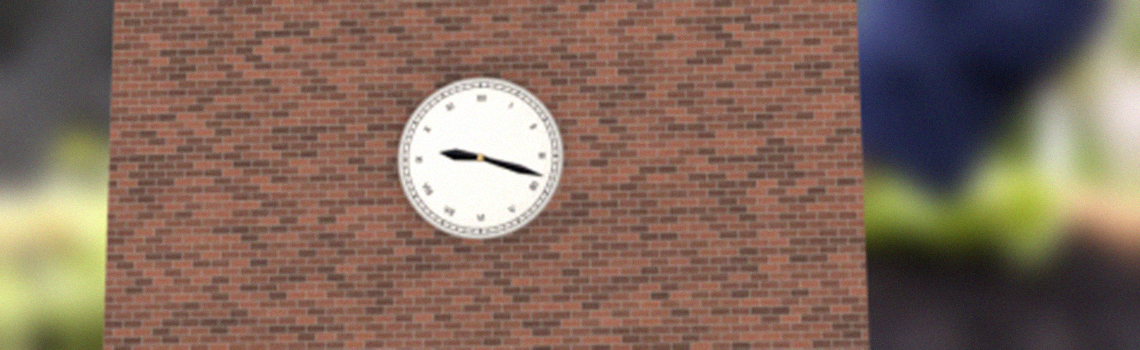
9:18
